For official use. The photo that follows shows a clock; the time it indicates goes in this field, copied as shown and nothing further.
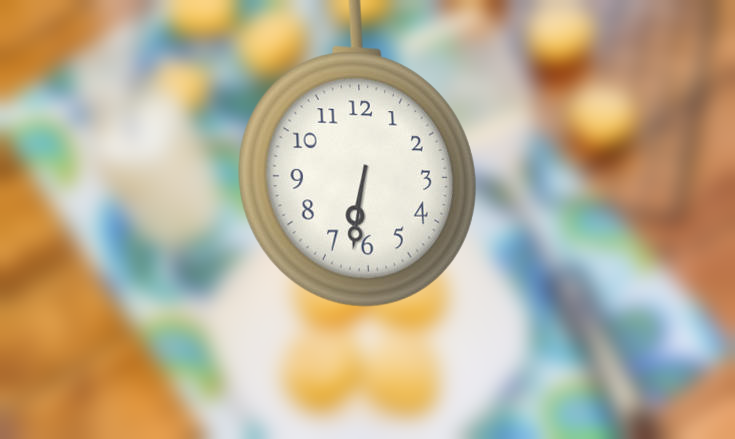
6:32
